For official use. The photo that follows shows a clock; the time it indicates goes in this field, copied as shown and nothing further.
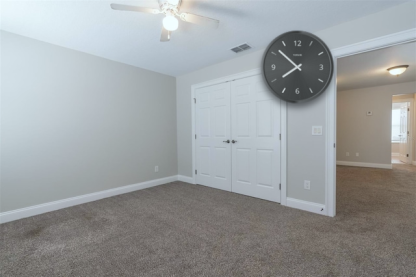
7:52
